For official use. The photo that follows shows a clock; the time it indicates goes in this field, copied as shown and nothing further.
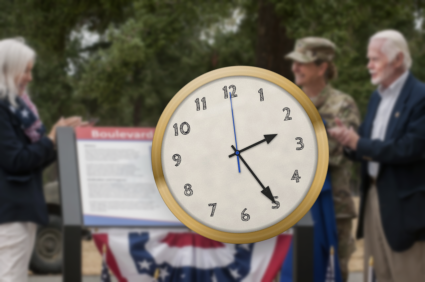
2:25:00
